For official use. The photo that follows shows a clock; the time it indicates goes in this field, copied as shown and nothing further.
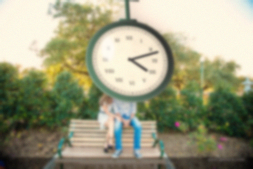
4:12
